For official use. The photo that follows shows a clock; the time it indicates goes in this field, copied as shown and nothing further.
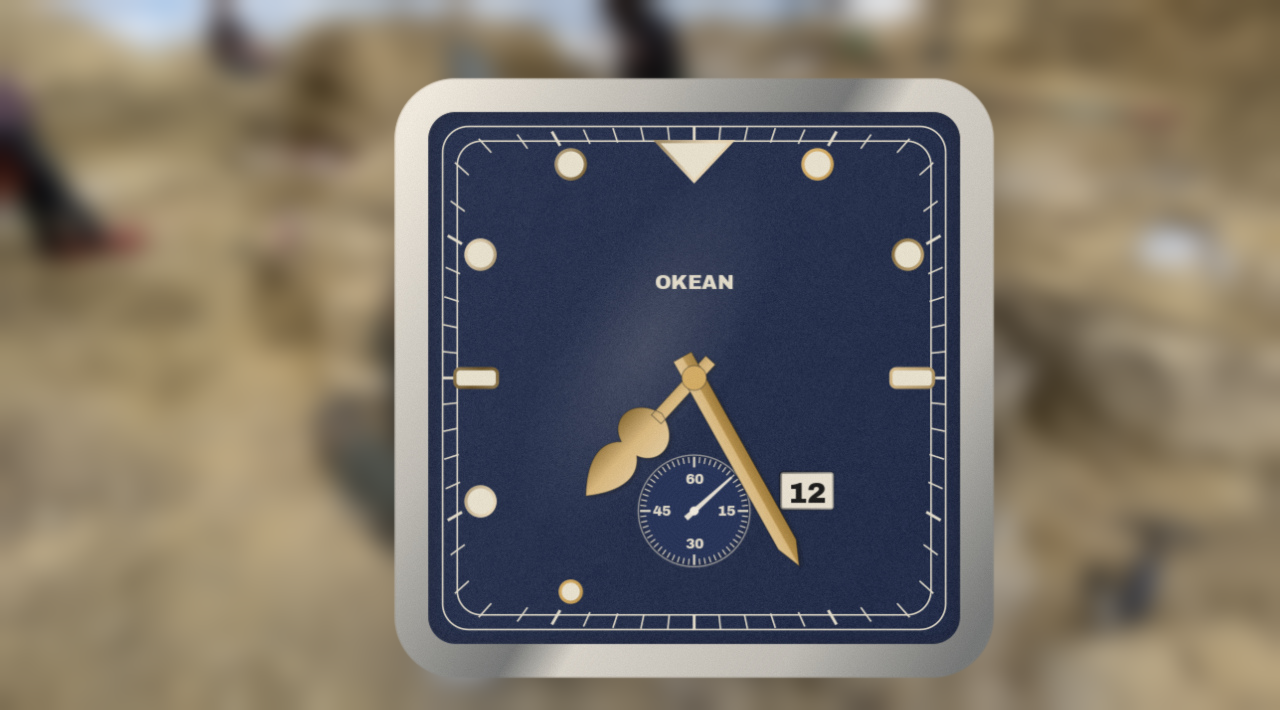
7:25:08
